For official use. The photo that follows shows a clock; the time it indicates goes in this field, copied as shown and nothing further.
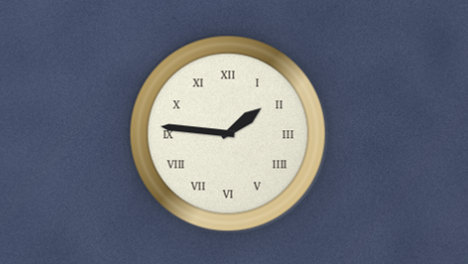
1:46
